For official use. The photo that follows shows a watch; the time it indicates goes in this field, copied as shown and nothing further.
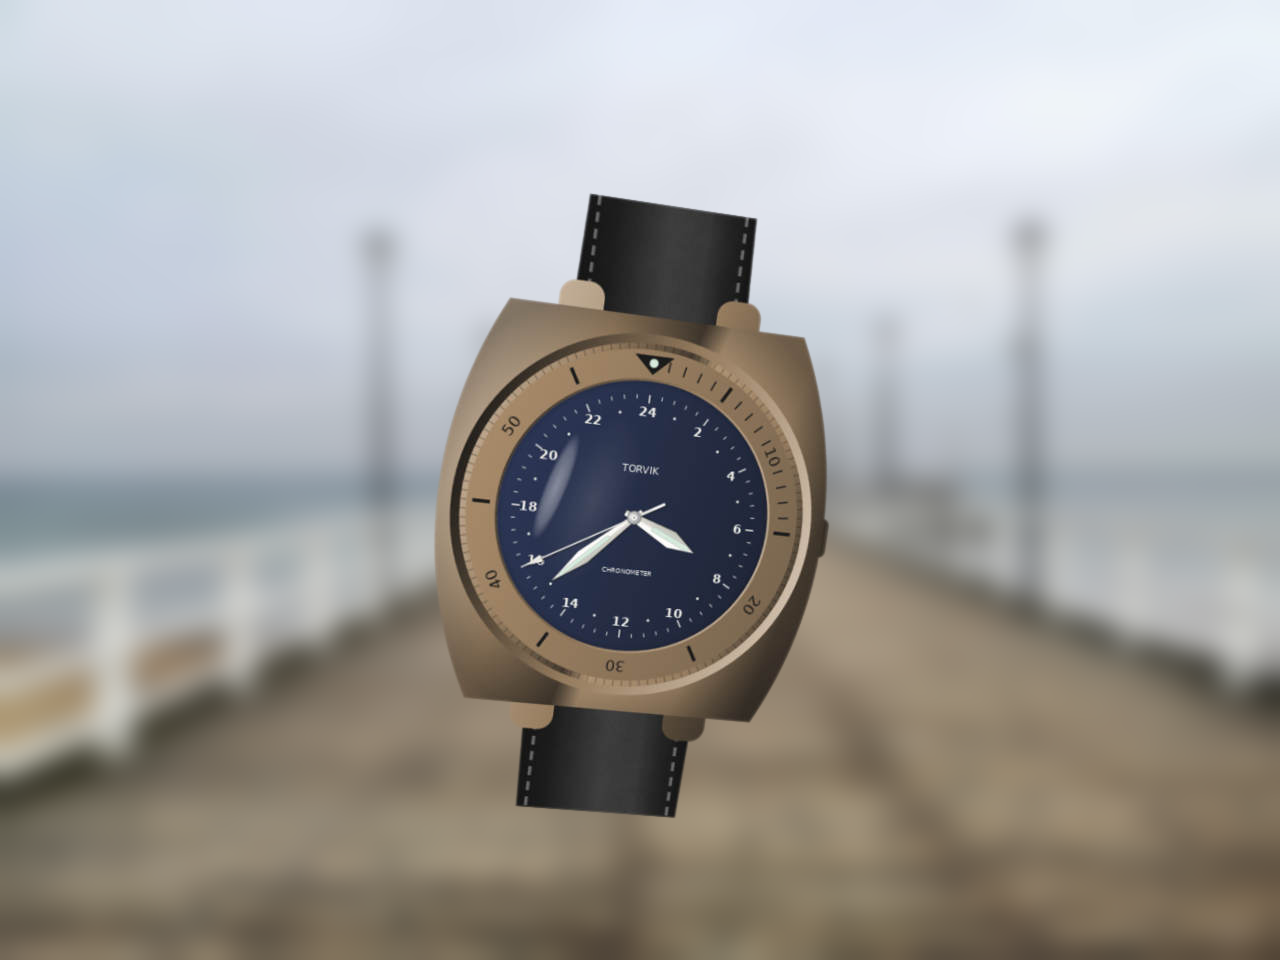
7:37:40
